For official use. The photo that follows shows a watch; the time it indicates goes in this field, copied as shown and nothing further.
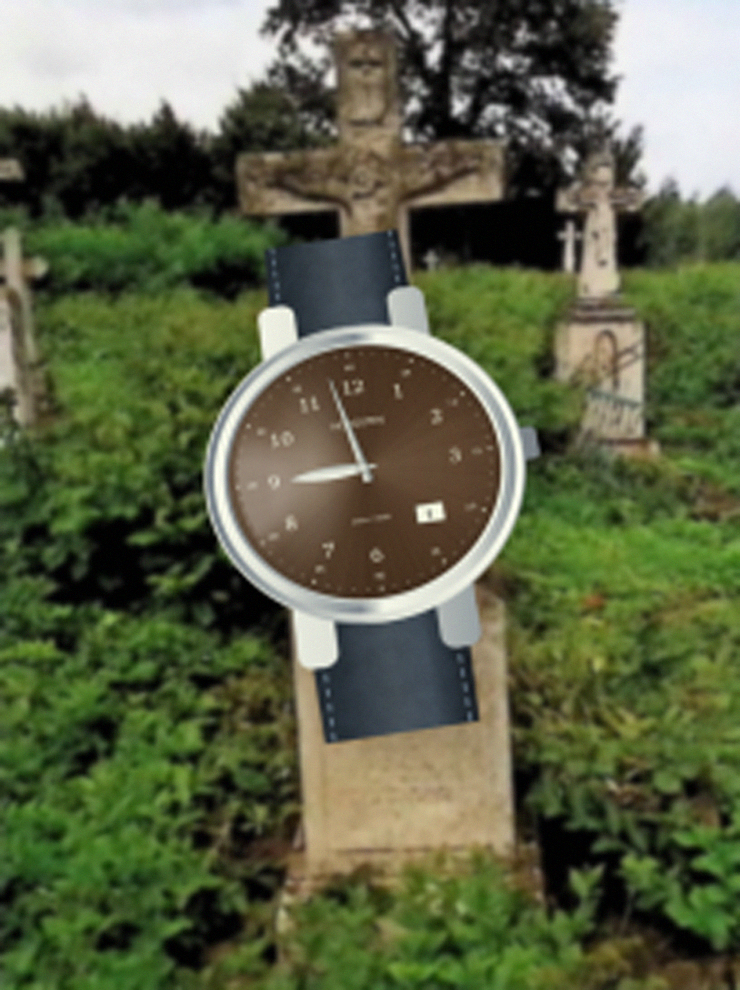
8:58
